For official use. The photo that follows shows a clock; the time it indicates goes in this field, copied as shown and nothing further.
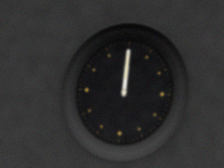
12:00
